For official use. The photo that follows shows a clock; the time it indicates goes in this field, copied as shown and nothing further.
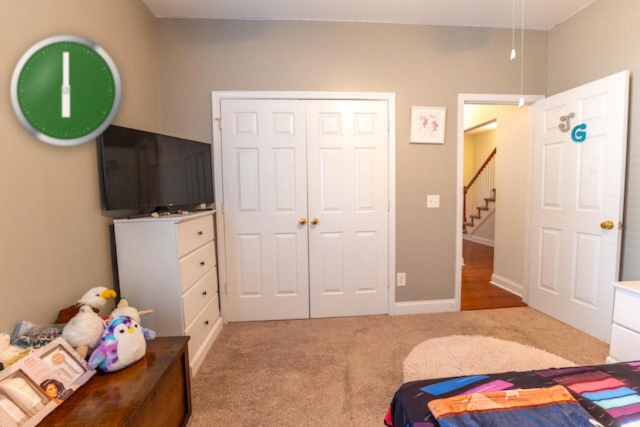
6:00
